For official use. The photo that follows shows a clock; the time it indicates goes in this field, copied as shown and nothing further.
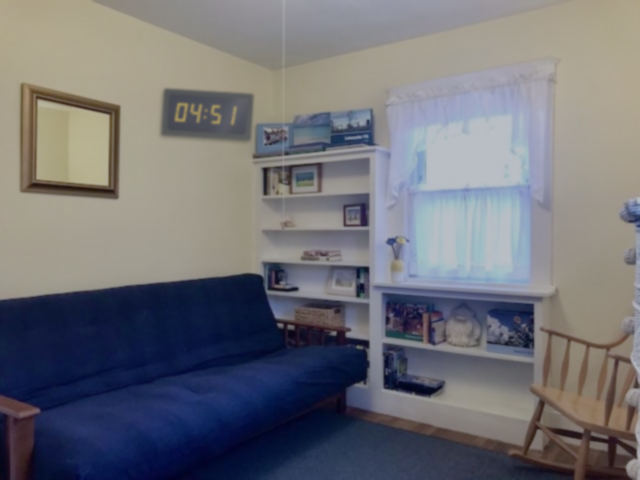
4:51
